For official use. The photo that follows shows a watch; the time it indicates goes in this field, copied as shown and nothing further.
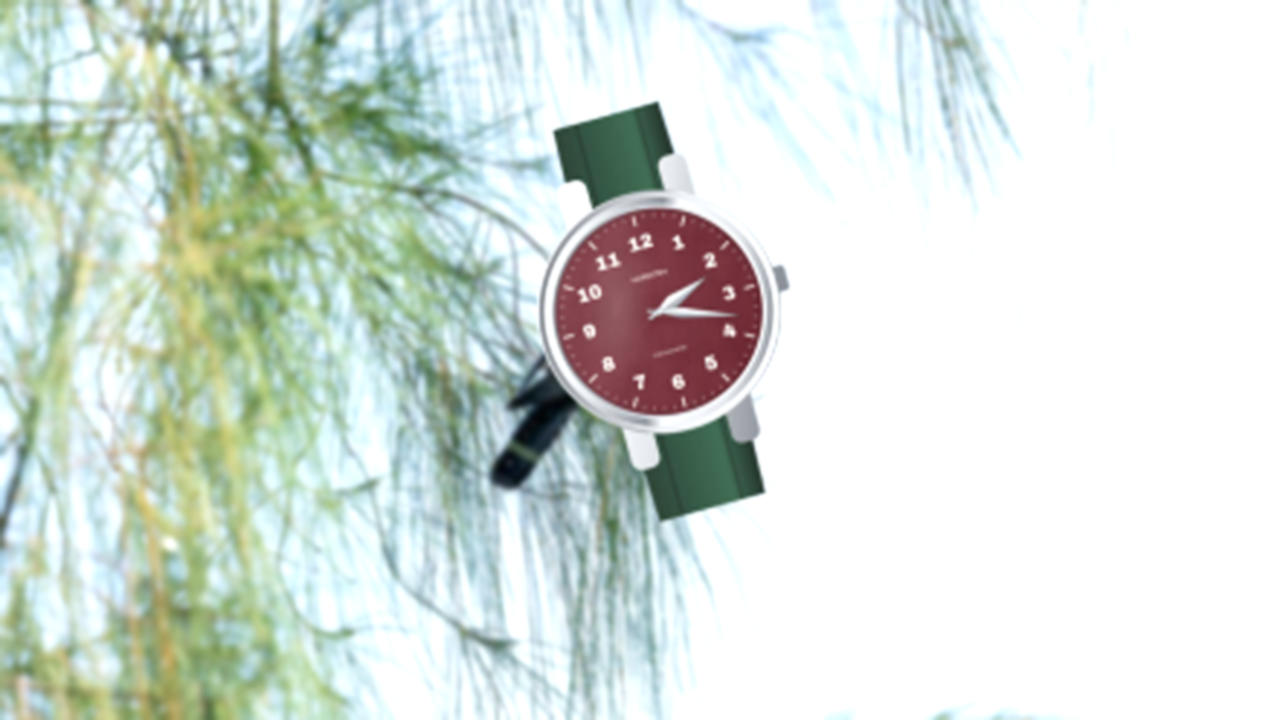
2:18
